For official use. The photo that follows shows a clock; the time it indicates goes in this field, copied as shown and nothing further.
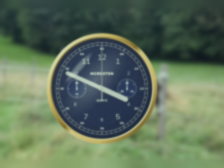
3:49
